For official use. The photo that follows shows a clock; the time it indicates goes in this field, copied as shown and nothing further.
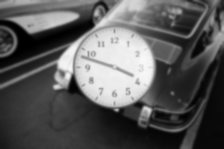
3:48
